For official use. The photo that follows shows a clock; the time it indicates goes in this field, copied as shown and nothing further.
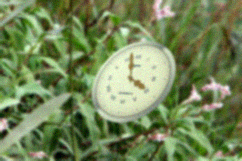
3:57
